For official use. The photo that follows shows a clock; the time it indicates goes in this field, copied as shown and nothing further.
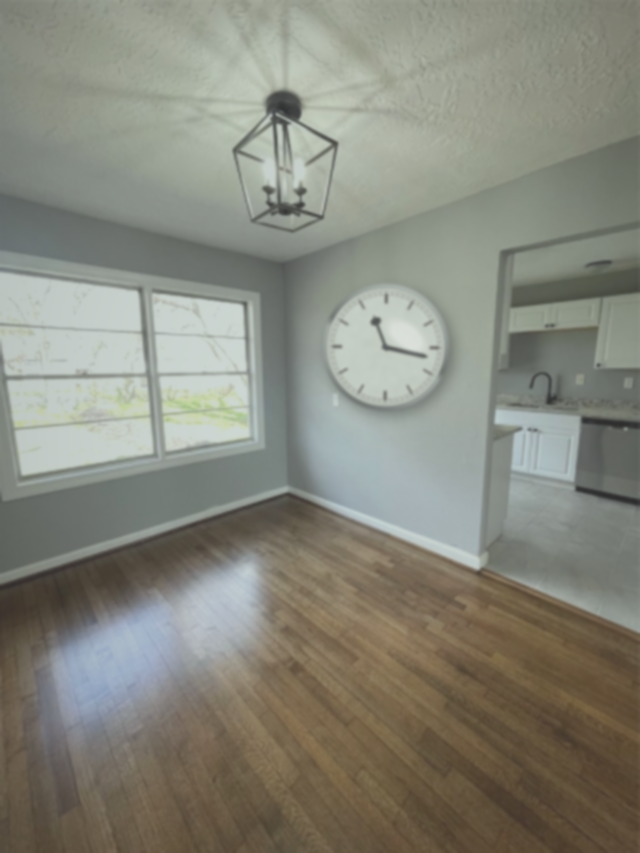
11:17
